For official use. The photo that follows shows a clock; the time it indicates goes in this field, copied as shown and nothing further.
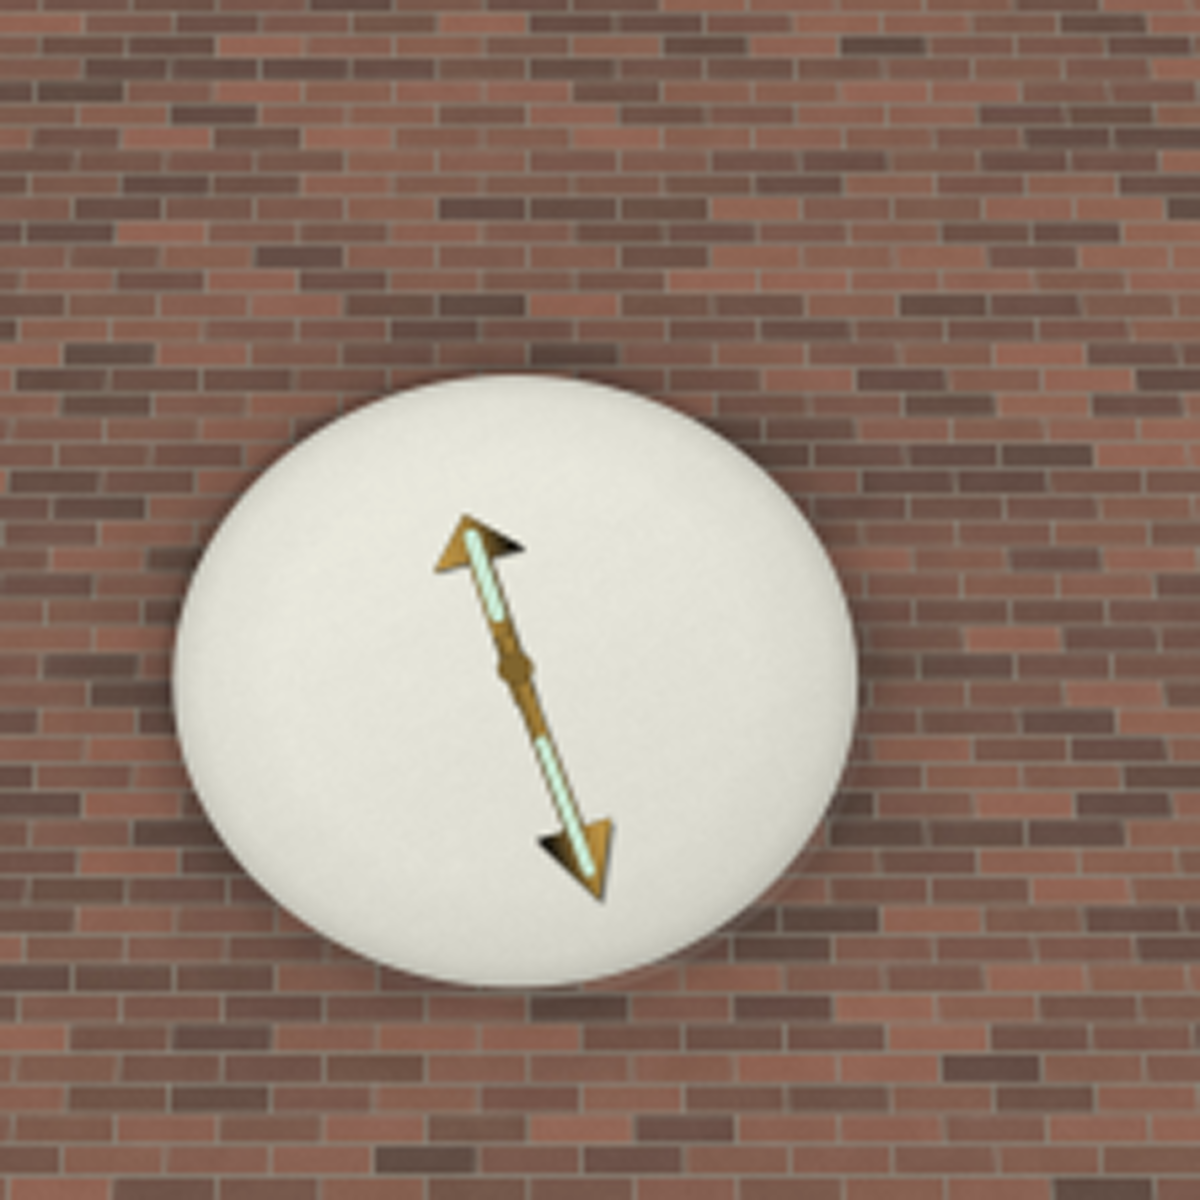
11:27
